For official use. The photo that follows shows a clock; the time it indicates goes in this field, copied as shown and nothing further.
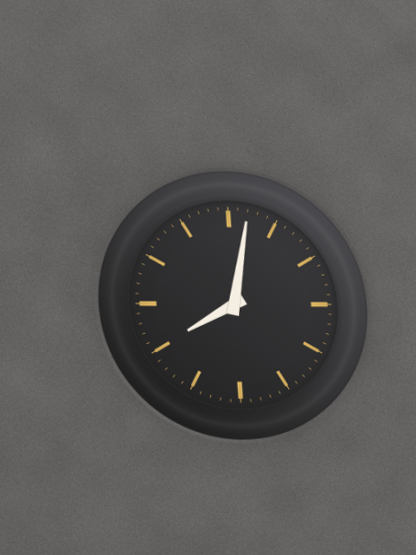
8:02
